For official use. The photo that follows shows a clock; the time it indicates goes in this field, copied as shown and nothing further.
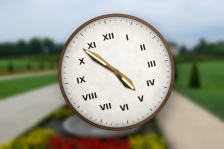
4:53
